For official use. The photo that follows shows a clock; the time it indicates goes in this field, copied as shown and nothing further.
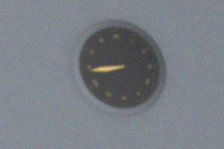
8:44
